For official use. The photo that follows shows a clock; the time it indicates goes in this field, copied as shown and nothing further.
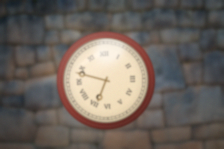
6:48
